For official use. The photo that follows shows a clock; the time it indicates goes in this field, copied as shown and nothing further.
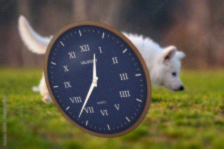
12:37
